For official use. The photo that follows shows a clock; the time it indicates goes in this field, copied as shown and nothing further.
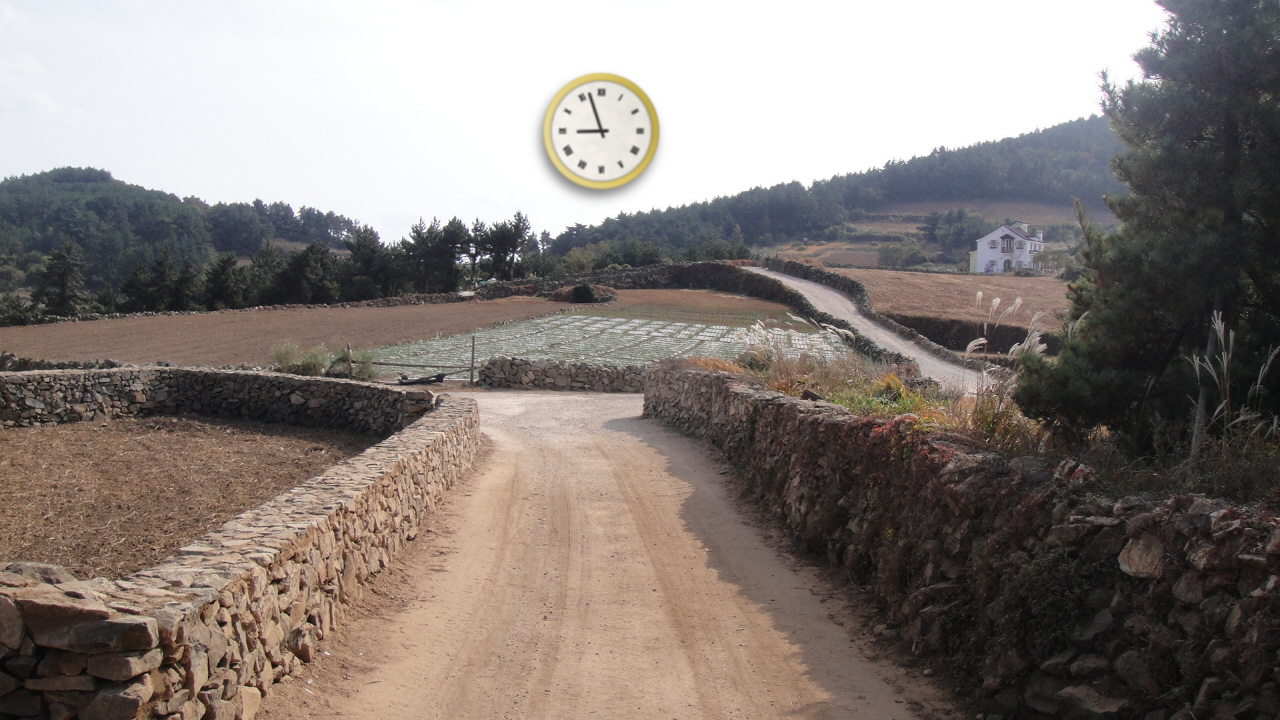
8:57
